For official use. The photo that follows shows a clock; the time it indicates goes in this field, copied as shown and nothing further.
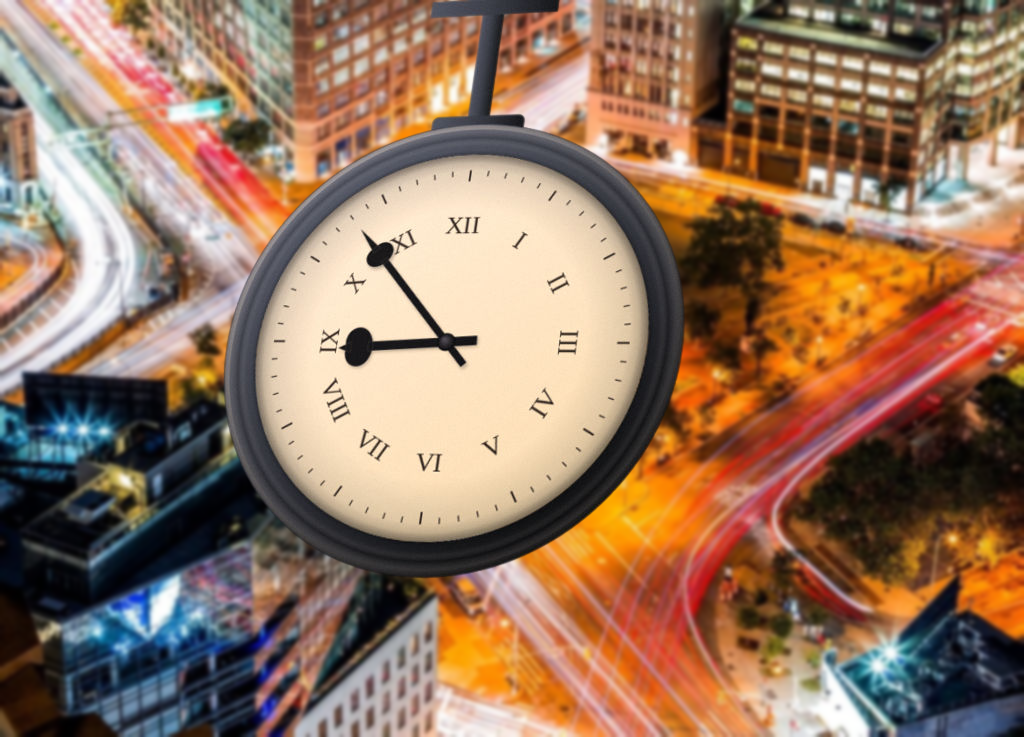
8:53
